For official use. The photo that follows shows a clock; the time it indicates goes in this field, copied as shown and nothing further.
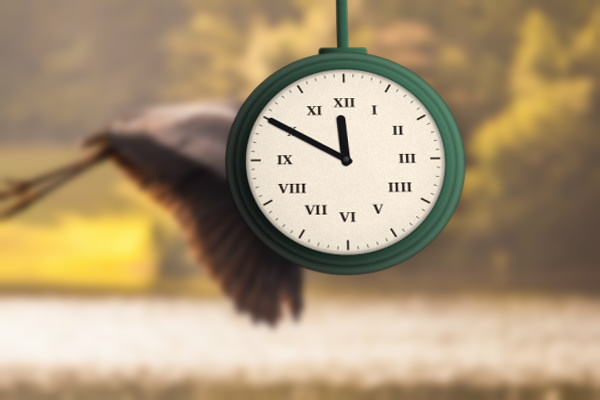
11:50
